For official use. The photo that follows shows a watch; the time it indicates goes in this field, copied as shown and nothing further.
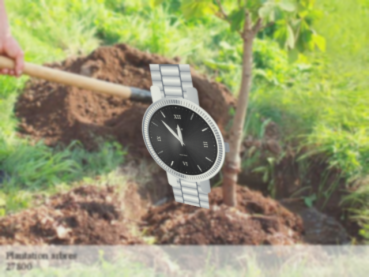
11:53
